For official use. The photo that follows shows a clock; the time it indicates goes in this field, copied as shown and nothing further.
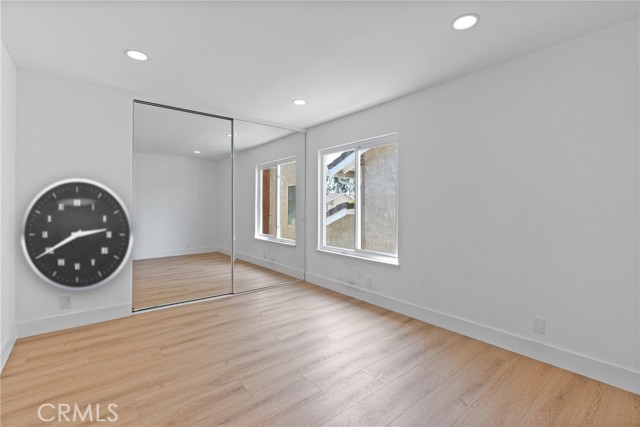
2:40
